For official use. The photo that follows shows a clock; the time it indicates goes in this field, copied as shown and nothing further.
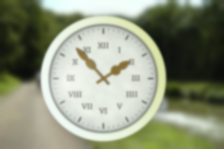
1:53
